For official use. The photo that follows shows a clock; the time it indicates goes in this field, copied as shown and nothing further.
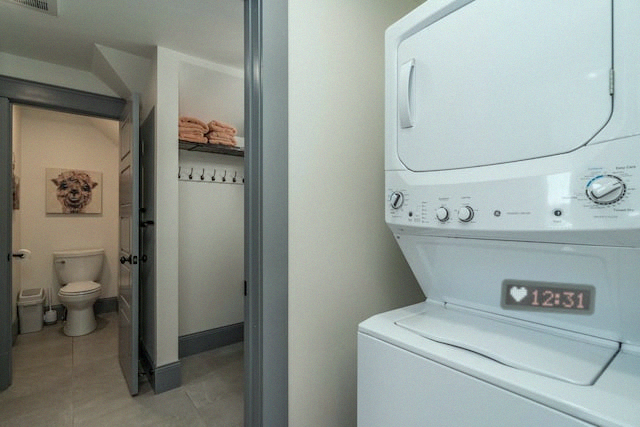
12:31
